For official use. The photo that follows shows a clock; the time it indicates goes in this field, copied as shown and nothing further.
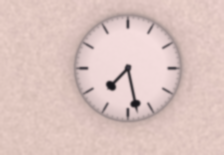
7:28
